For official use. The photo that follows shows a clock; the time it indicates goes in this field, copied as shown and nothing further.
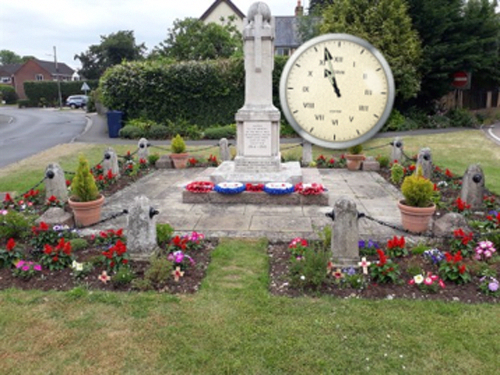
10:57
